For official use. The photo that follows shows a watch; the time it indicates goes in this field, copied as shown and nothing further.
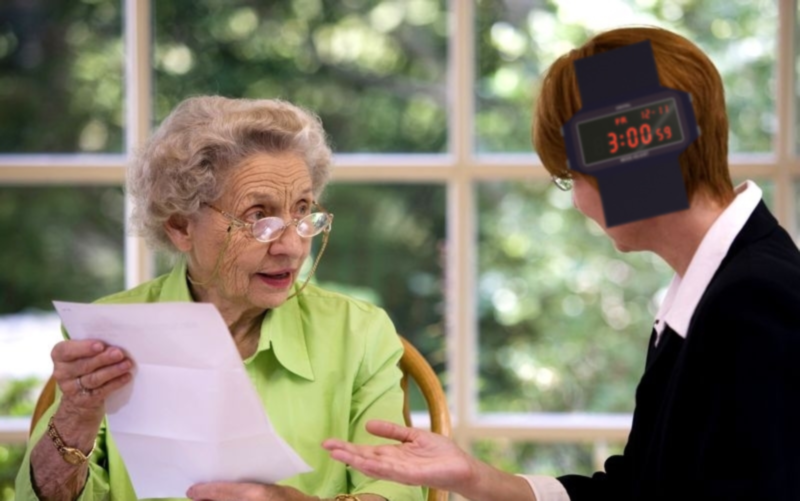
3:00
